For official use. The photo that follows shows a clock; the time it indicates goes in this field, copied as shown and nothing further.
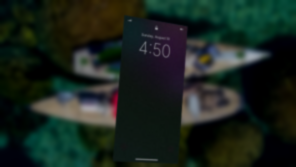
4:50
